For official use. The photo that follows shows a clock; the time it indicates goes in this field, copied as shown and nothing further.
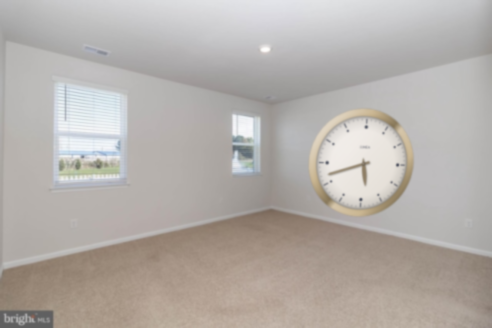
5:42
